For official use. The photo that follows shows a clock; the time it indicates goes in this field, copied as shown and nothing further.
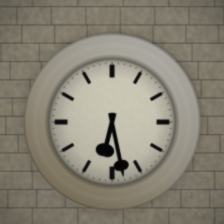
6:28
